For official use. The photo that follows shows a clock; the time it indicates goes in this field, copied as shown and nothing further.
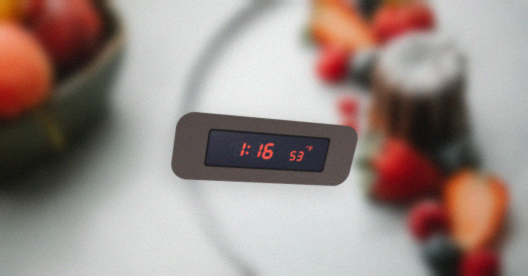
1:16
